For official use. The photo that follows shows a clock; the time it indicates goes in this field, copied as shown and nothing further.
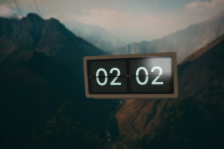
2:02
